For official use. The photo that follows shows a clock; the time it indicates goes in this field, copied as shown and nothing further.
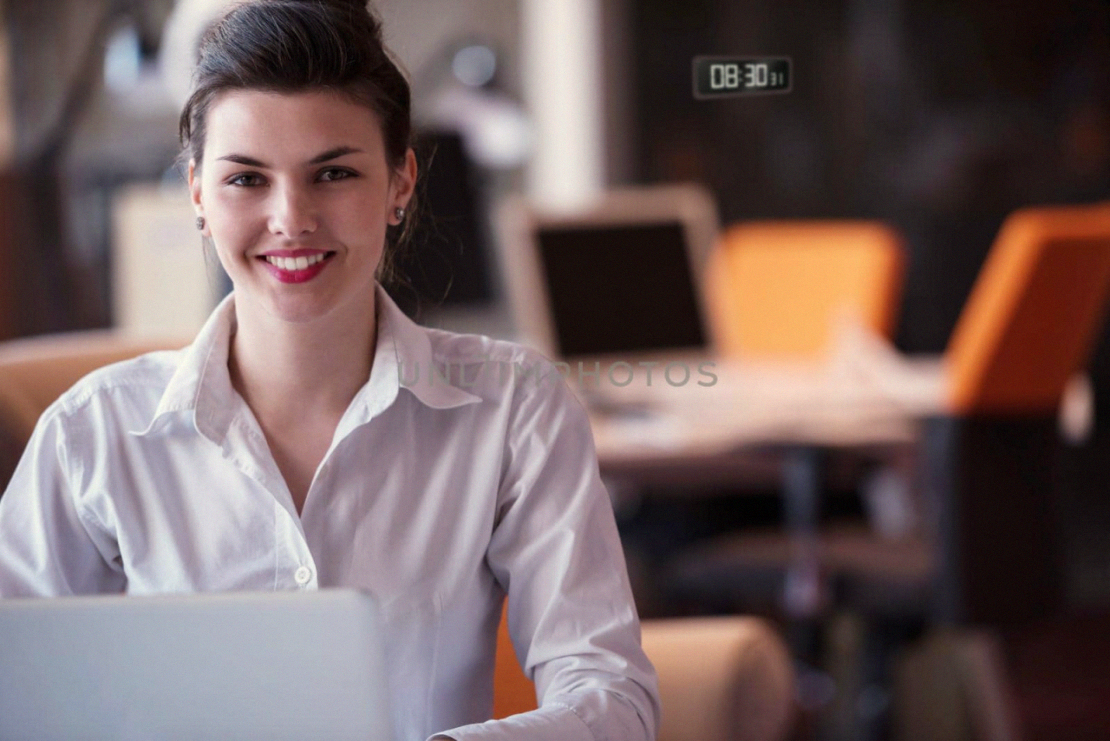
8:30
